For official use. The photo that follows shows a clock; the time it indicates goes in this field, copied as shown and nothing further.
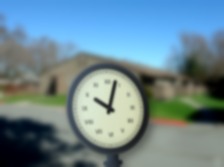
10:03
